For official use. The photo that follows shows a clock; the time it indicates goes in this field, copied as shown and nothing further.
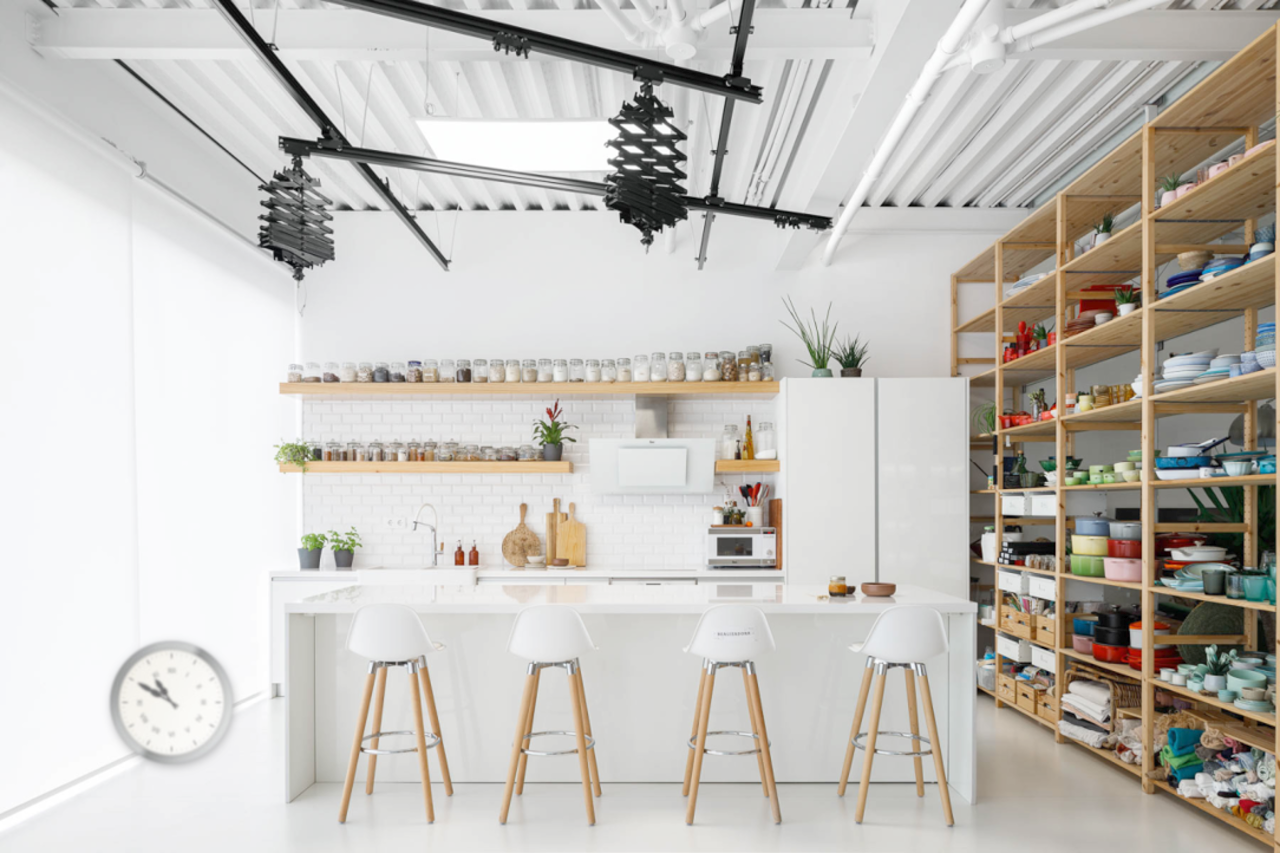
10:50
